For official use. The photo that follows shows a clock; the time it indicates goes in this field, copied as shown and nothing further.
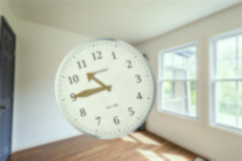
10:45
